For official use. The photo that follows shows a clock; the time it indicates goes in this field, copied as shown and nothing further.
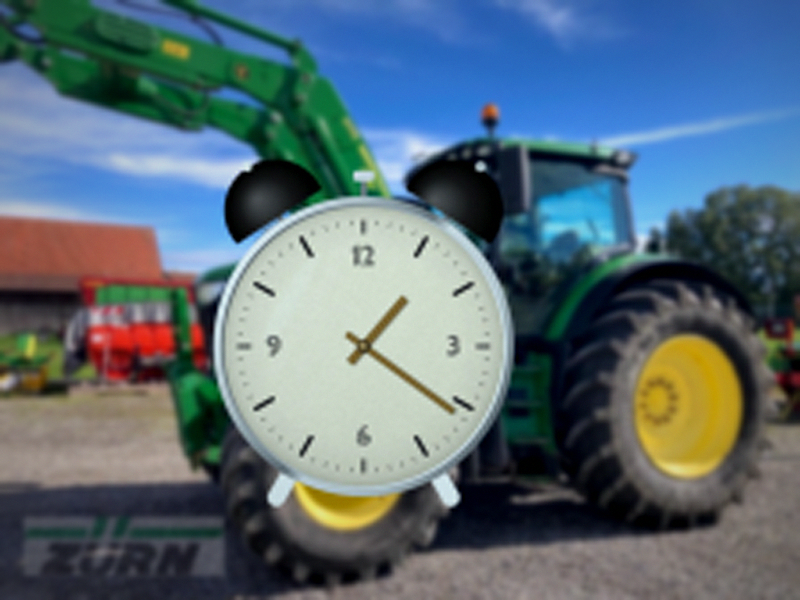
1:21
